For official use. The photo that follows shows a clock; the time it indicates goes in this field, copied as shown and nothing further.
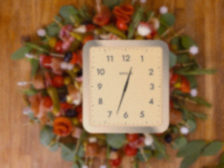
12:33
